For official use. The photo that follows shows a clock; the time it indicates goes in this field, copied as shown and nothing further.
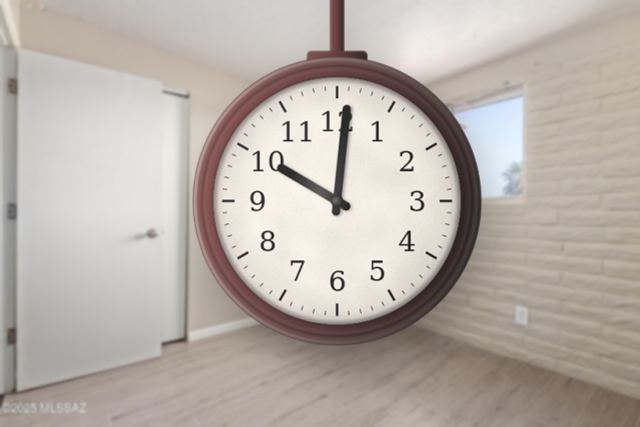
10:01
